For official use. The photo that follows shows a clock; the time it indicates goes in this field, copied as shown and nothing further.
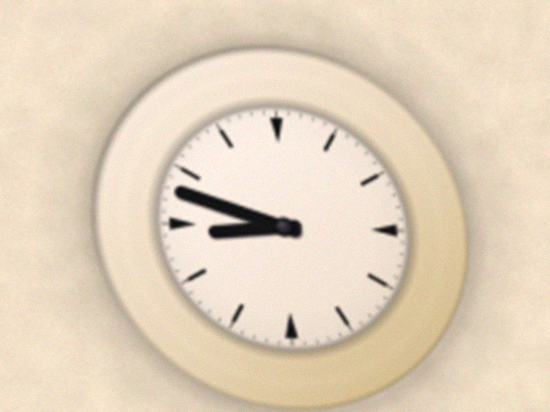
8:48
